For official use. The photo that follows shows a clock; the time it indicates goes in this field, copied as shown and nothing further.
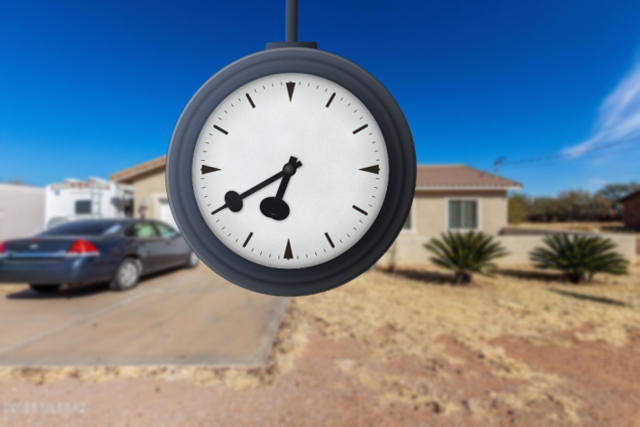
6:40
